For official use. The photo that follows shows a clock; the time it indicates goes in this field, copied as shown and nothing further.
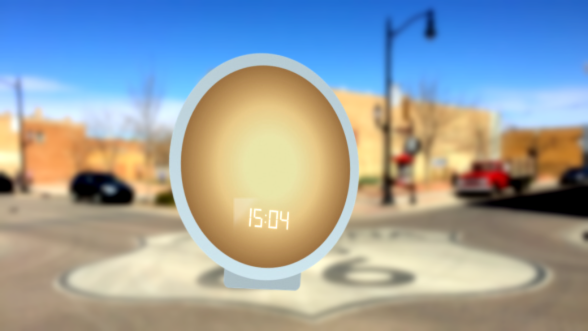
15:04
